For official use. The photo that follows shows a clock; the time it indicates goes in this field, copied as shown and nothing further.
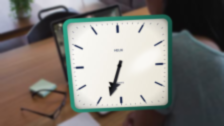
6:33
